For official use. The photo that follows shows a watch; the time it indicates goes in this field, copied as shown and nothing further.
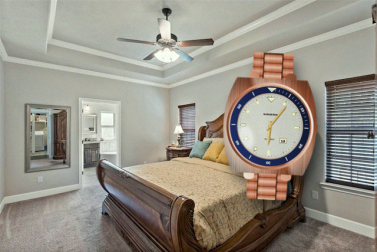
6:06
